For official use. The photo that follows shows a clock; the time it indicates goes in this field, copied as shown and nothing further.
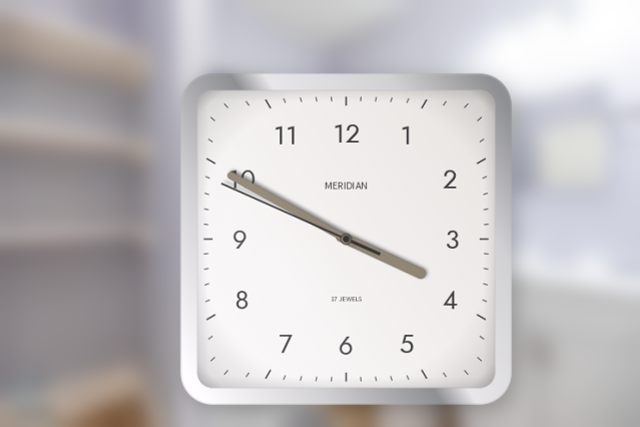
3:49:49
